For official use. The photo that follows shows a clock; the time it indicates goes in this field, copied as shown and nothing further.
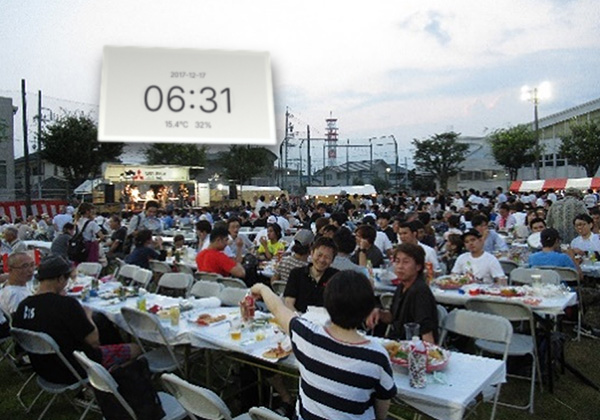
6:31
